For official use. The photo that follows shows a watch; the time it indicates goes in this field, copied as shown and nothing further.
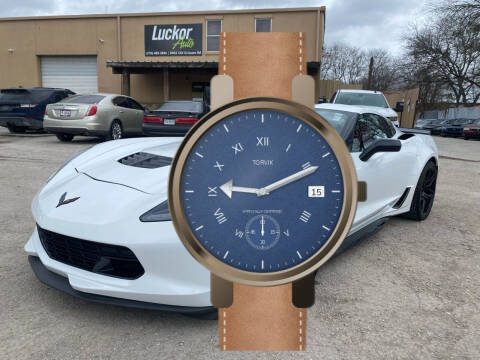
9:11
